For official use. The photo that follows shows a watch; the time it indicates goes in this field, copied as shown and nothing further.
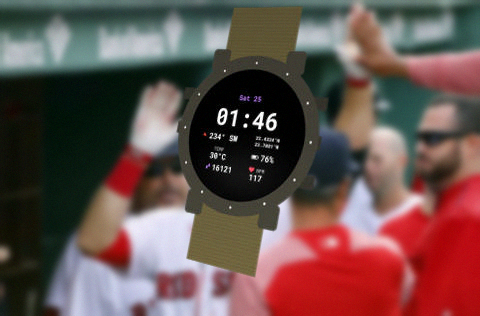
1:46
